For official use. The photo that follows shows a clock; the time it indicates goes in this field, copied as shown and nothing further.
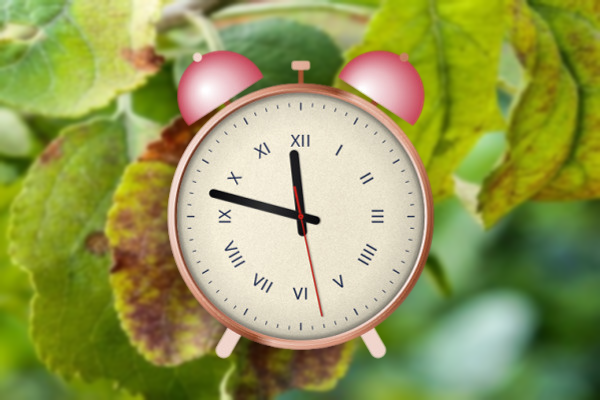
11:47:28
